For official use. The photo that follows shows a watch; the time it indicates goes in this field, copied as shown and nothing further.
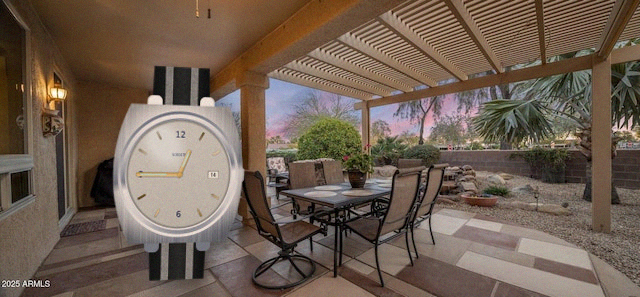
12:45
